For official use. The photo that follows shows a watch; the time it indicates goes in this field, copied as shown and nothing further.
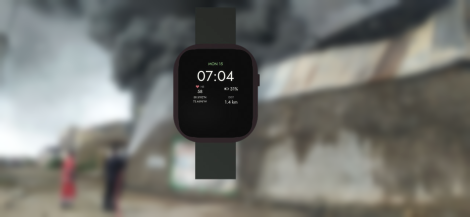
7:04
